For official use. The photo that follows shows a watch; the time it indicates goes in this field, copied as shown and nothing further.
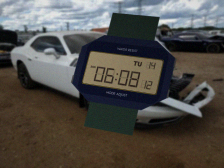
6:08:12
